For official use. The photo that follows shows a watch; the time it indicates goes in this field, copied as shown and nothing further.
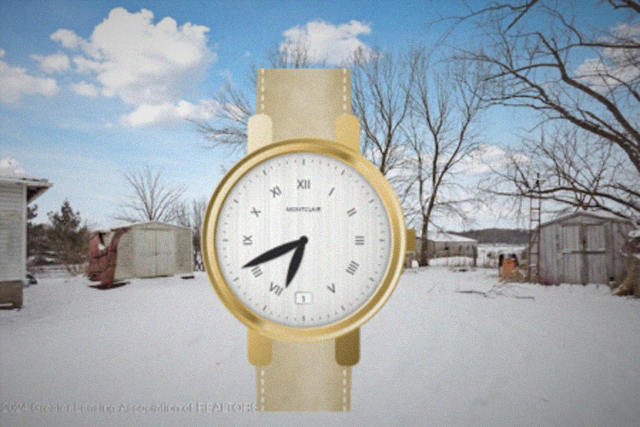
6:41
